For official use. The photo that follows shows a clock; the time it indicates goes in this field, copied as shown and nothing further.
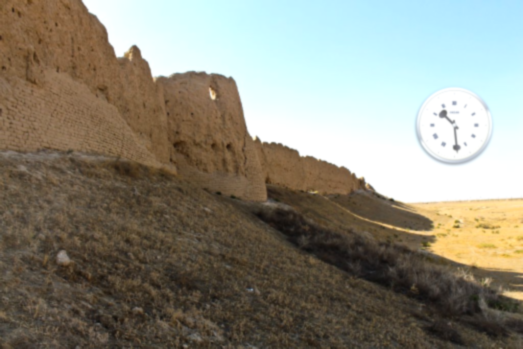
10:29
